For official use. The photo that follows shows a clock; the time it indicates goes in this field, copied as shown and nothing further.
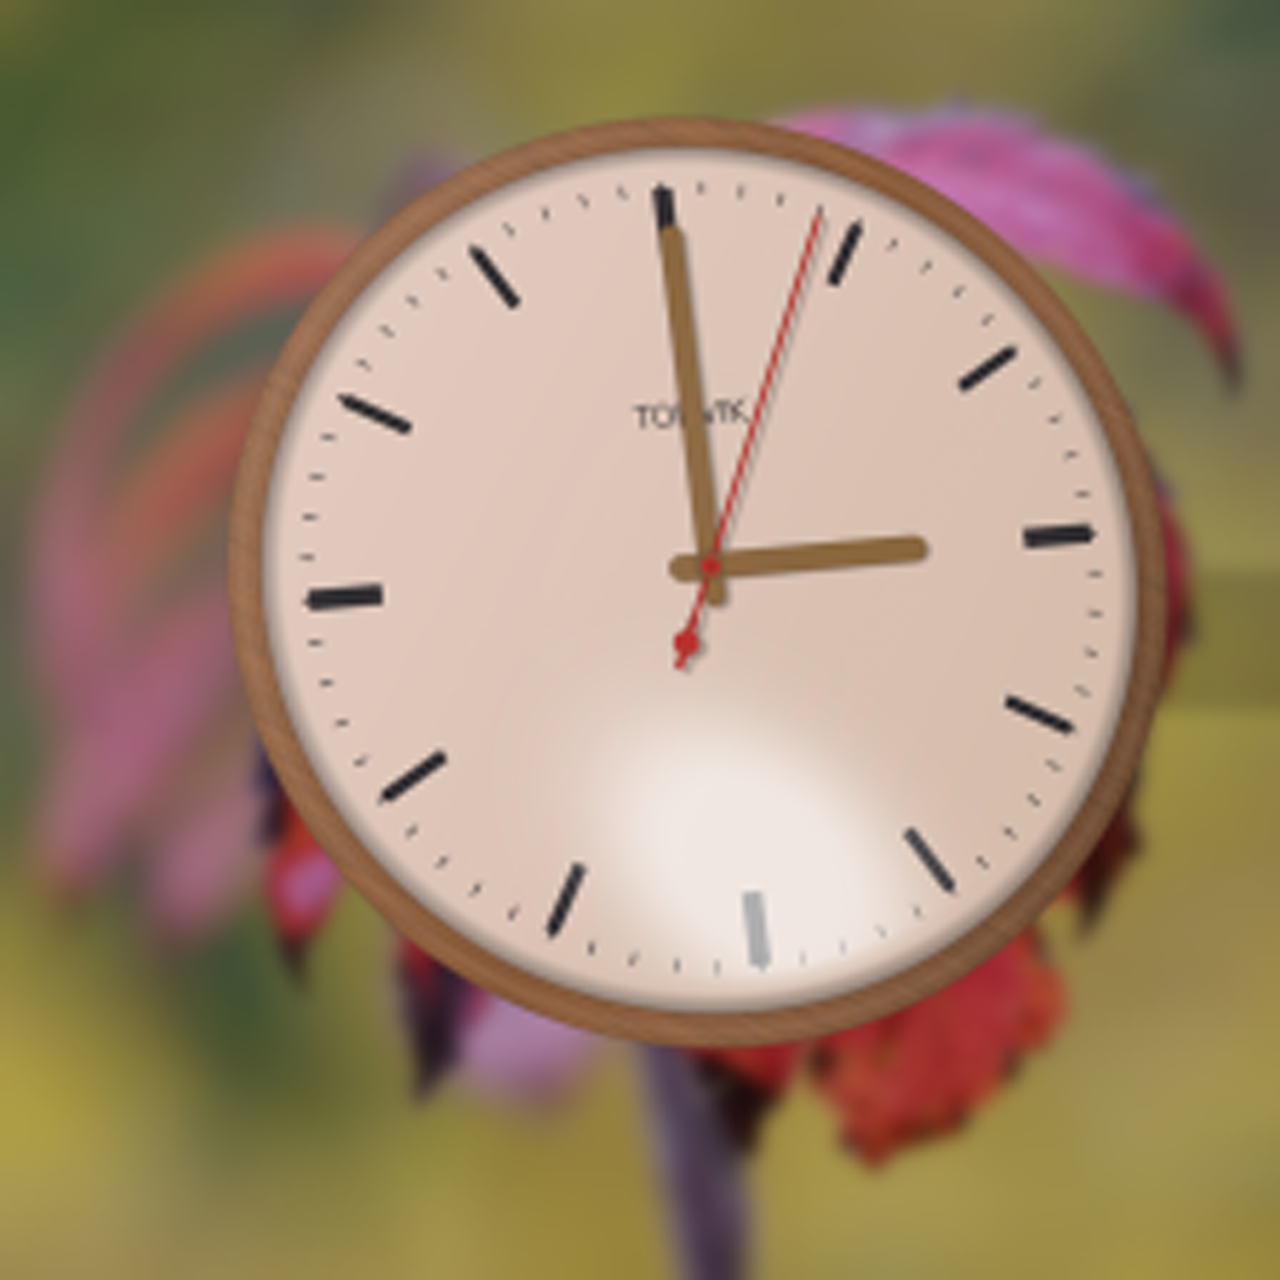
3:00:04
